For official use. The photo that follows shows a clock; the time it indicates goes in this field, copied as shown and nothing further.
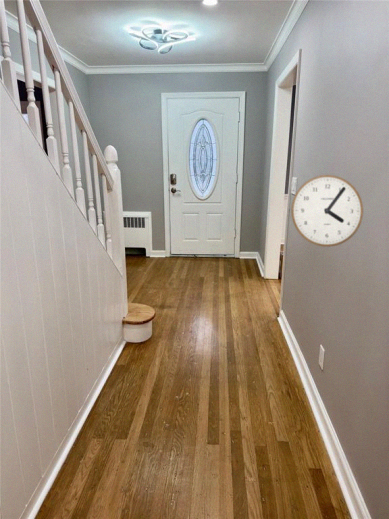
4:06
